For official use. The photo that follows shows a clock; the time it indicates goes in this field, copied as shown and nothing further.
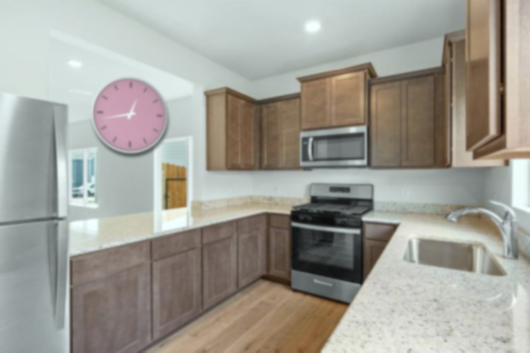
12:43
